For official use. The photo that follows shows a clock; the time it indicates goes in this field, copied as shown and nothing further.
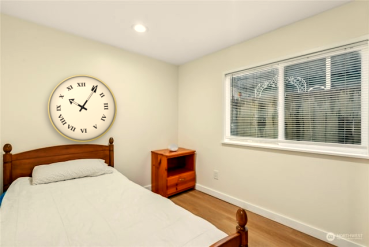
10:06
